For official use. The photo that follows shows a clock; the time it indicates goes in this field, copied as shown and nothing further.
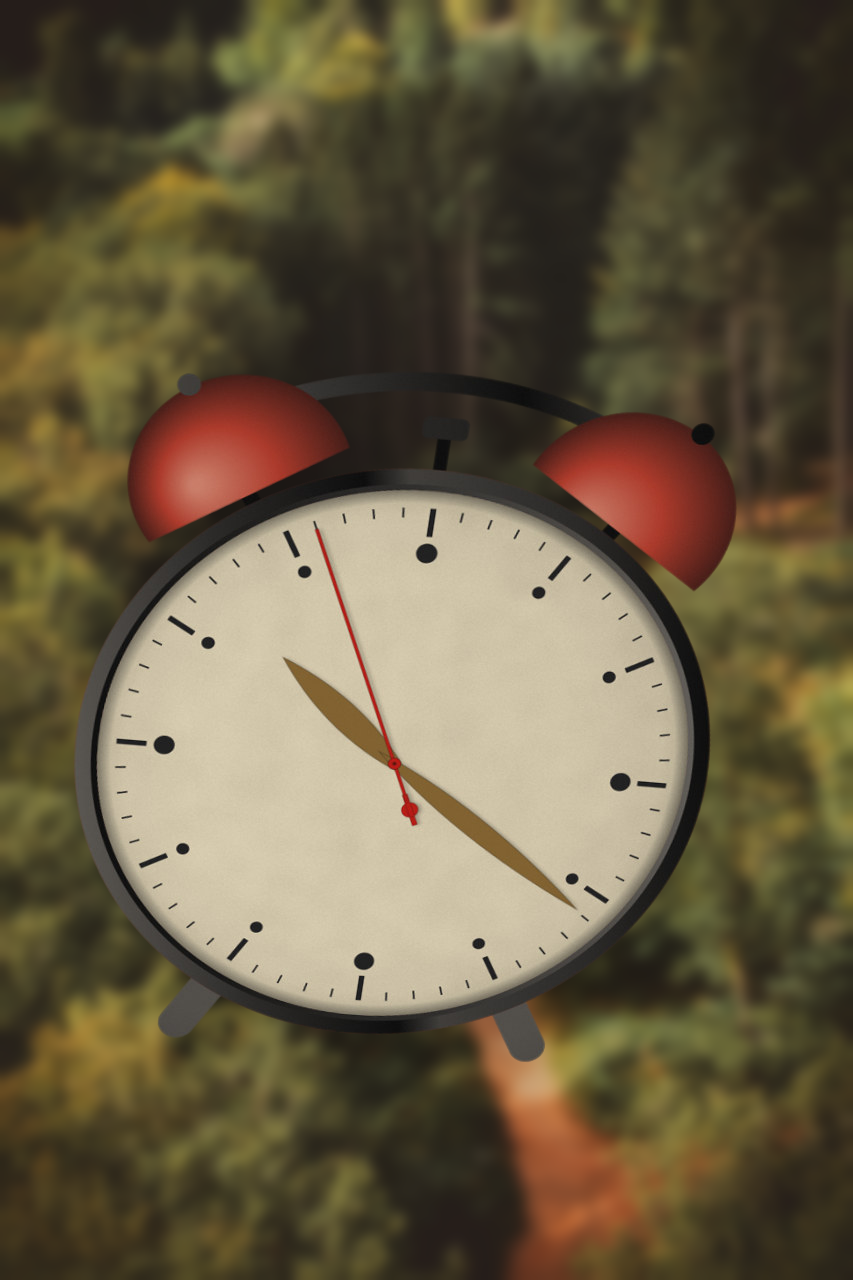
10:20:56
